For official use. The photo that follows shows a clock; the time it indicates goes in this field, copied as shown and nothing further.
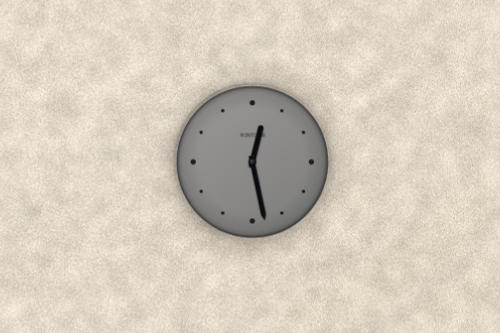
12:28
